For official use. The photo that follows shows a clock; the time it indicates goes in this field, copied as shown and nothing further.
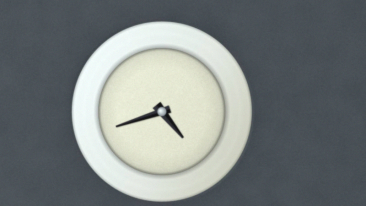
4:42
